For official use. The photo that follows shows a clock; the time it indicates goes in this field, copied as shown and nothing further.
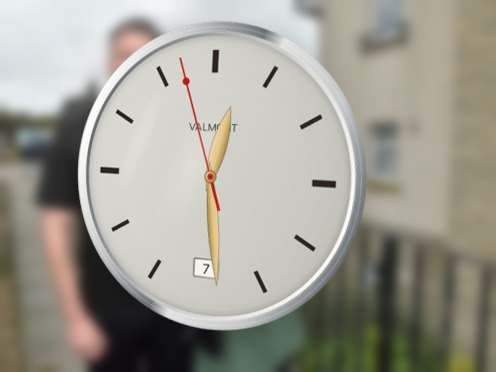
12:28:57
